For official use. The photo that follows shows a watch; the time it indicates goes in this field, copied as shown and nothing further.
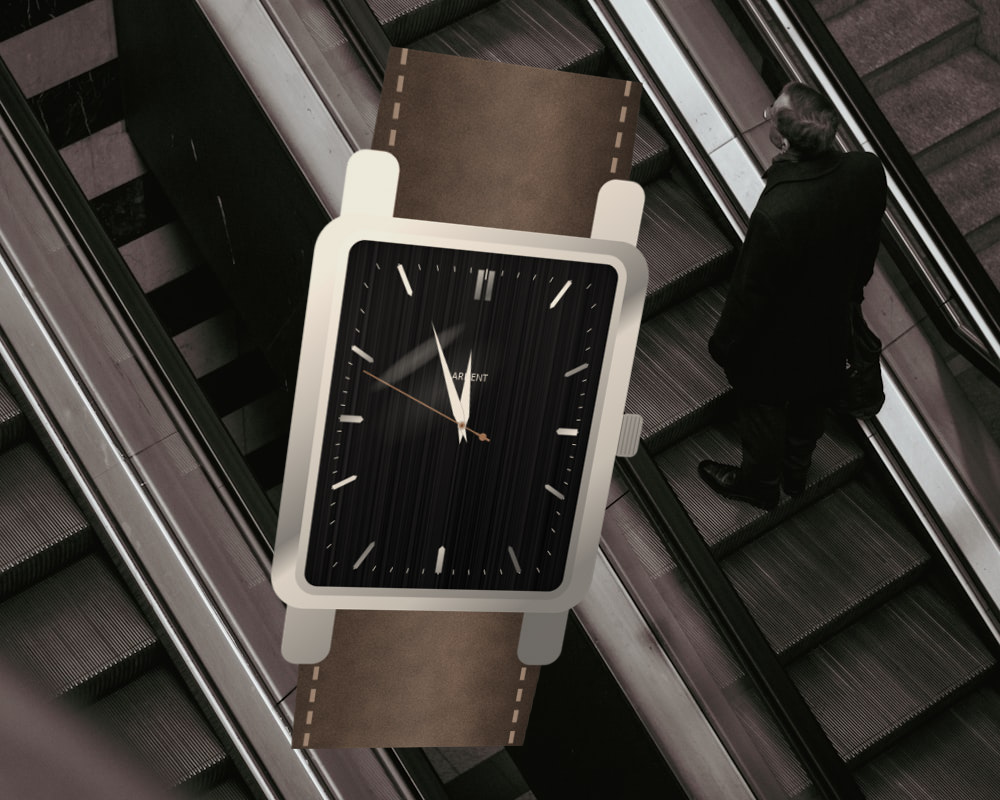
11:55:49
